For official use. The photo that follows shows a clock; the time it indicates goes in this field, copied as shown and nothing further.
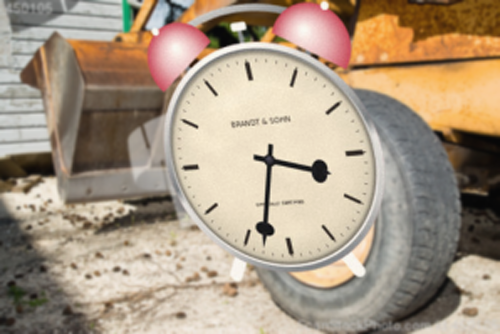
3:33
